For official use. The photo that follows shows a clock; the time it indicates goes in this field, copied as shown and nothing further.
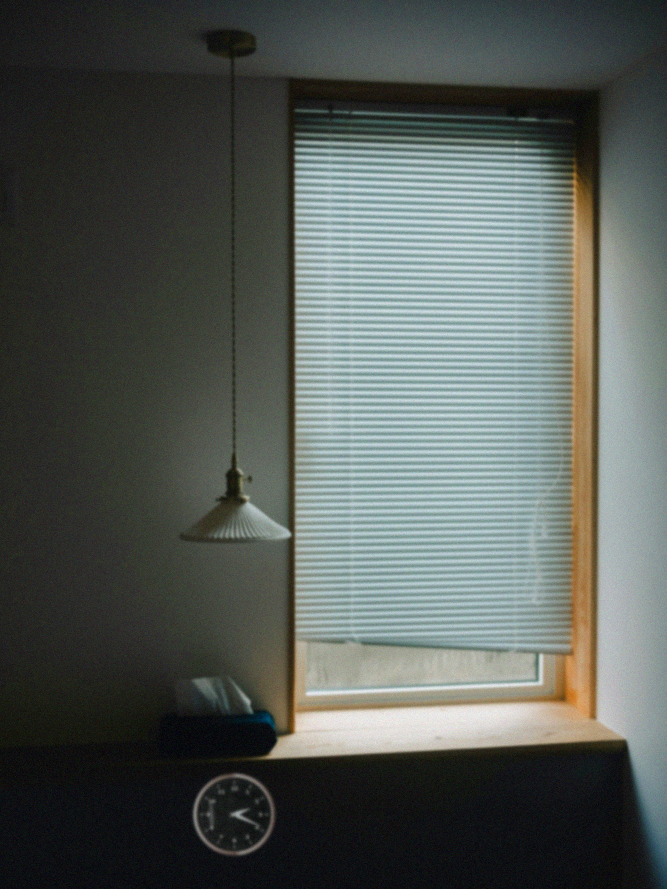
2:19
